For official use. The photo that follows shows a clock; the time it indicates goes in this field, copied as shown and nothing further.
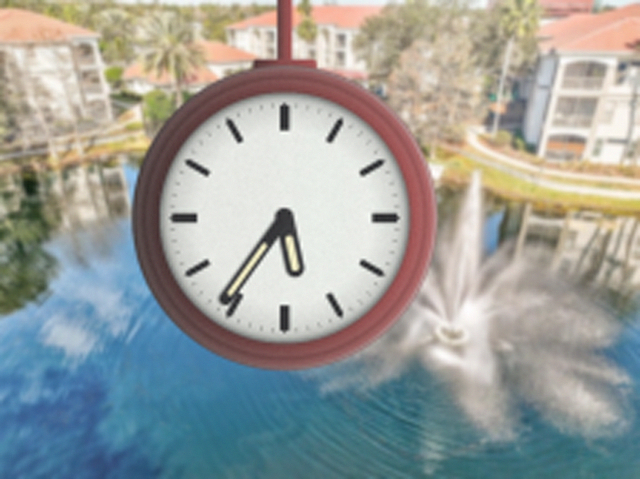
5:36
